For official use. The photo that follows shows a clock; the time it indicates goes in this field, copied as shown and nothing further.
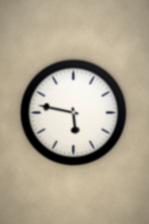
5:47
